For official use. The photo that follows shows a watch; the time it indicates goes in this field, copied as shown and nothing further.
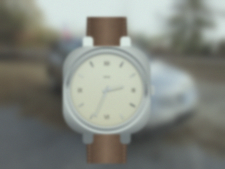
2:34
